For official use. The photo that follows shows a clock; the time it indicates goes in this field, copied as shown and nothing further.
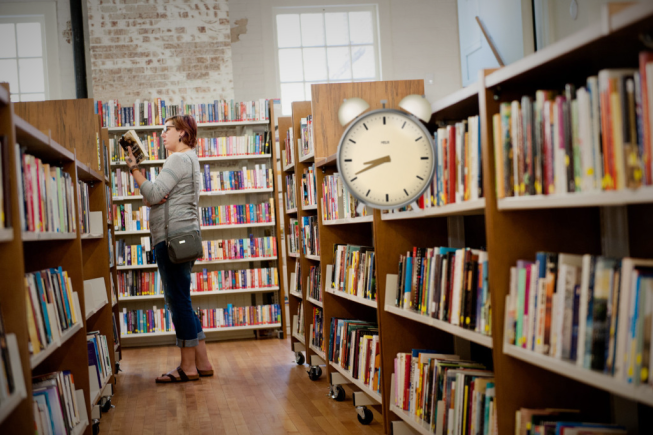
8:41
